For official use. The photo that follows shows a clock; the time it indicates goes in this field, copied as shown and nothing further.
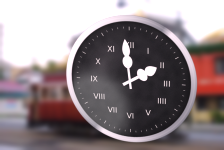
1:59
